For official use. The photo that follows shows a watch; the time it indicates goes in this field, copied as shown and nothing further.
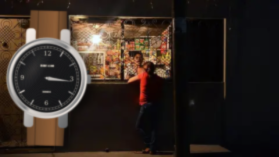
3:16
